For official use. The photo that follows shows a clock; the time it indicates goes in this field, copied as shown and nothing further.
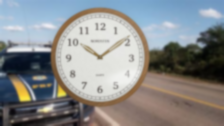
10:09
